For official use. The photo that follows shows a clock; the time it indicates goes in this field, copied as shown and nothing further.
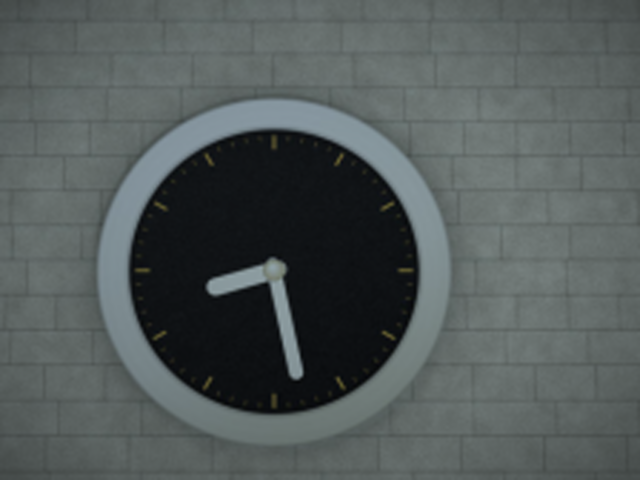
8:28
